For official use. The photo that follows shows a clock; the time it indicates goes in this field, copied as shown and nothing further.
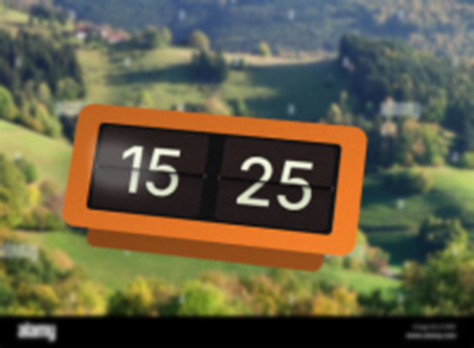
15:25
